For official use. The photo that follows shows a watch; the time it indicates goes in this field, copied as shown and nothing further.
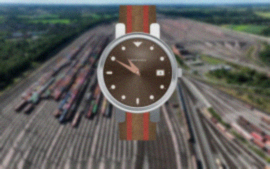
10:50
